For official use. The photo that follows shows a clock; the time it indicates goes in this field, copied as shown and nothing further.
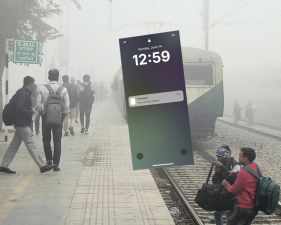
12:59
